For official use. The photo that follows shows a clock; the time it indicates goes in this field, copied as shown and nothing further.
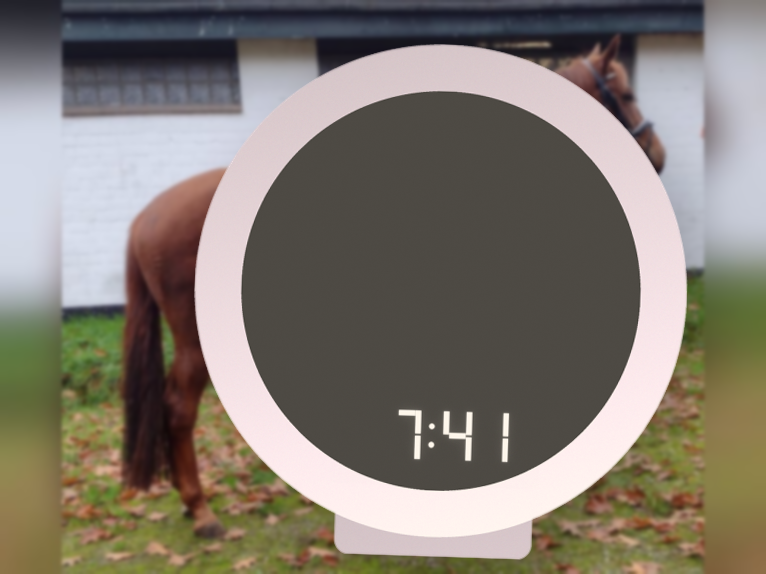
7:41
